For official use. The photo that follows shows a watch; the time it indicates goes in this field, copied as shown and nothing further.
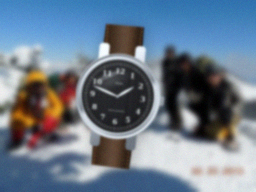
1:48
